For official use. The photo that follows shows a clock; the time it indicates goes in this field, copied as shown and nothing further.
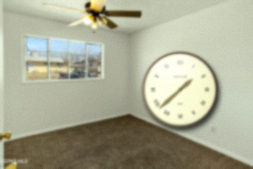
1:38
